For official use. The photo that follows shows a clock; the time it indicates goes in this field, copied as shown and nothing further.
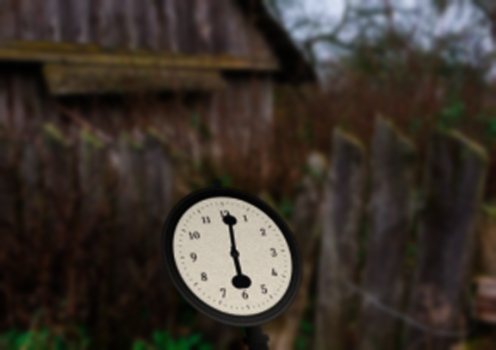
6:01
